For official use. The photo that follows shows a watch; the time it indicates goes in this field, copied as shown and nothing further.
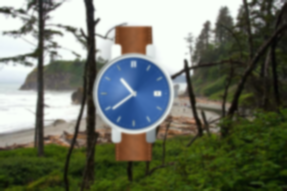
10:39
